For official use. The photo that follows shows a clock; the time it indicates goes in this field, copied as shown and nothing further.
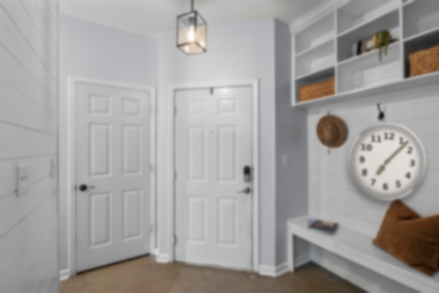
7:07
